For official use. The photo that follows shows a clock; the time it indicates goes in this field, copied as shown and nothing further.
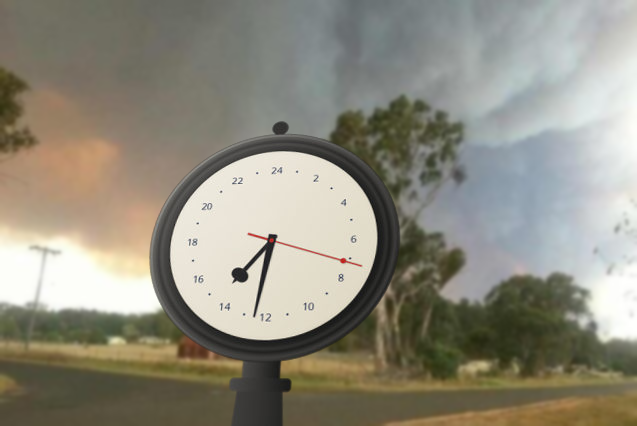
14:31:18
